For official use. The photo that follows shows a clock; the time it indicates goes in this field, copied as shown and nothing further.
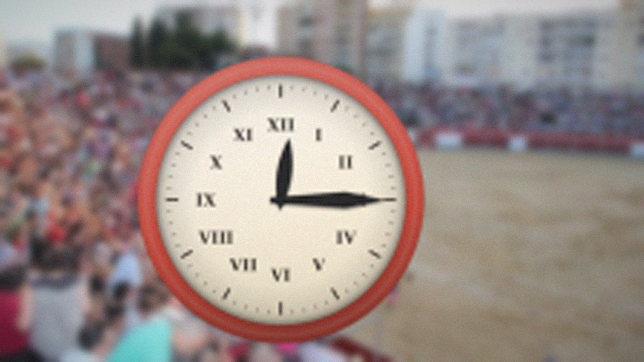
12:15
